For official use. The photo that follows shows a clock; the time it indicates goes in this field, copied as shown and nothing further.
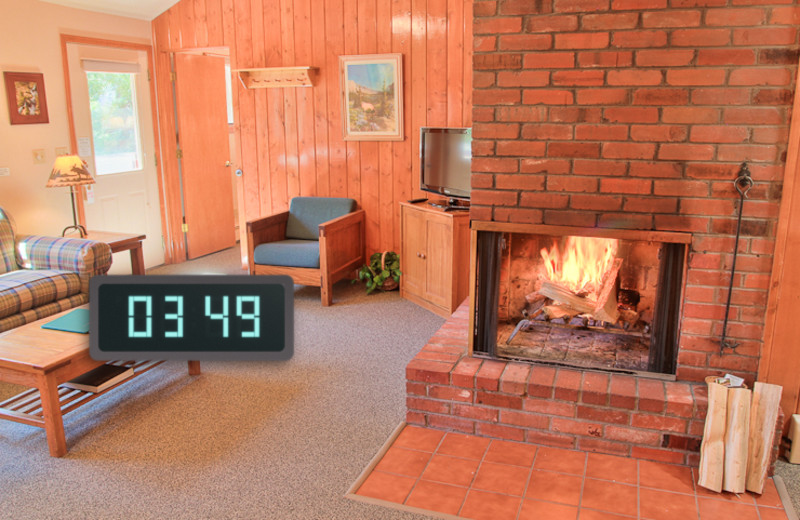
3:49
